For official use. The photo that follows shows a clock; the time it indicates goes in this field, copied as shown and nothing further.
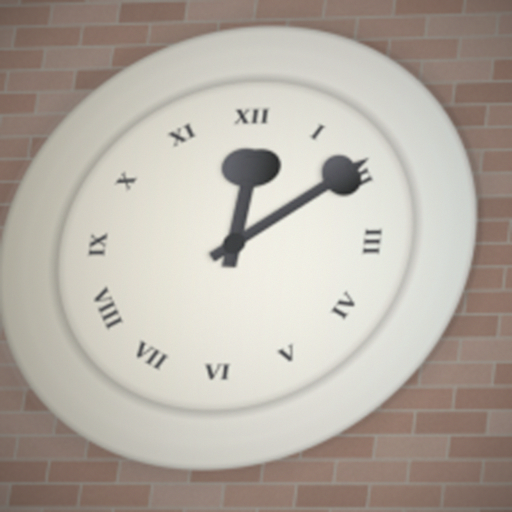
12:09
